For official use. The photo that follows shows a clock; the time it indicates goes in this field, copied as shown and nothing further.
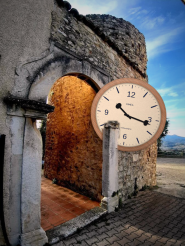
10:17
